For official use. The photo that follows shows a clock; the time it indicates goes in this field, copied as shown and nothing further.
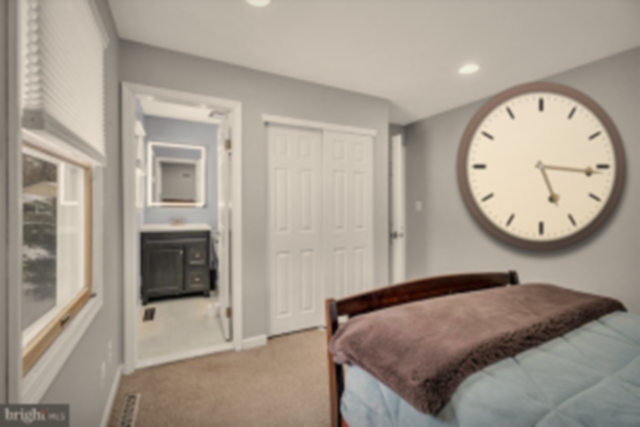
5:16
